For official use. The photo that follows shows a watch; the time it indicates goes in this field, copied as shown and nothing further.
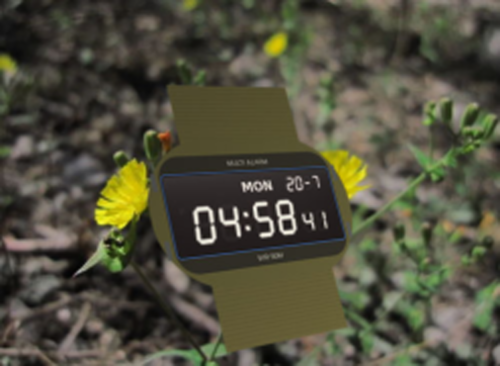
4:58:41
